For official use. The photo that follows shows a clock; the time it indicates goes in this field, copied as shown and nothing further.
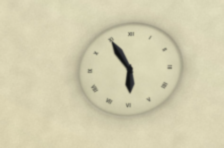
5:55
